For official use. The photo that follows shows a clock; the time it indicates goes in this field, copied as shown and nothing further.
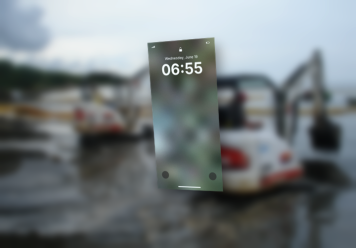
6:55
